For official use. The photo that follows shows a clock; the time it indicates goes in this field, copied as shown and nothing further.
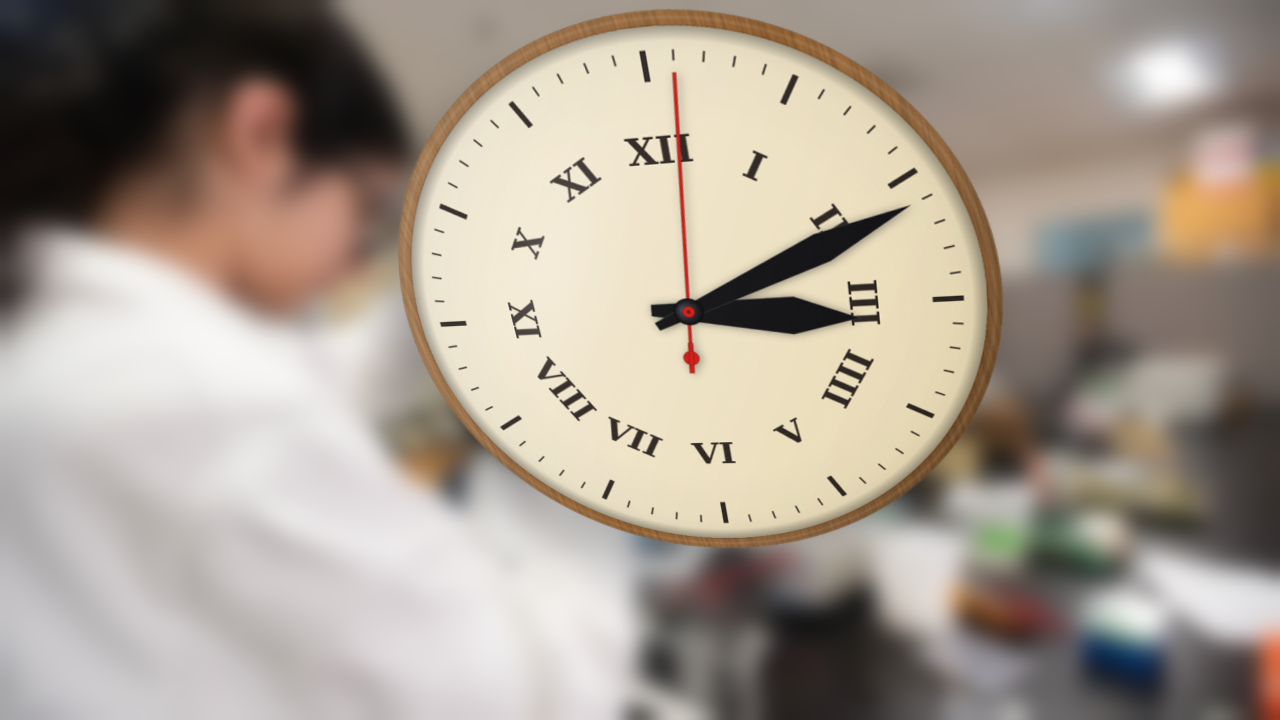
3:11:01
